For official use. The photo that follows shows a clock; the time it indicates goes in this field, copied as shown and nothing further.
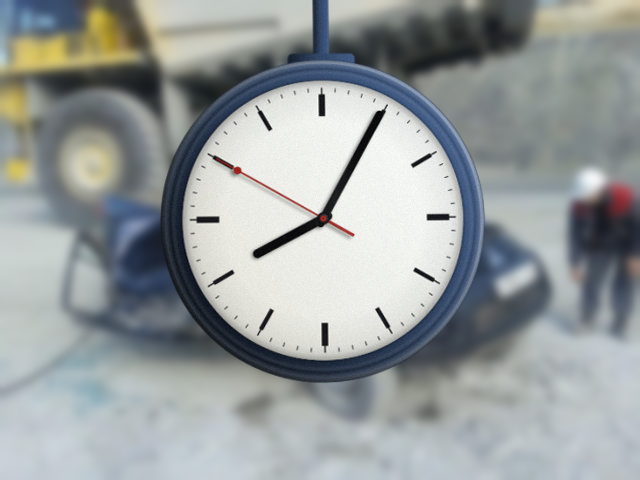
8:04:50
